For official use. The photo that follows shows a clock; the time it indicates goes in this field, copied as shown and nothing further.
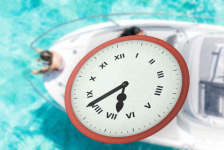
6:42
